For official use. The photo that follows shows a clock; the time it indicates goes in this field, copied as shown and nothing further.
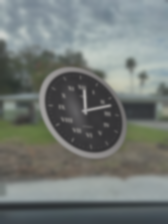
12:12
